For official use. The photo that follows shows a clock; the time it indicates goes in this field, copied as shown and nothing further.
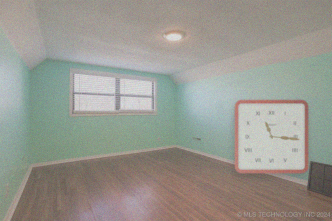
11:16
